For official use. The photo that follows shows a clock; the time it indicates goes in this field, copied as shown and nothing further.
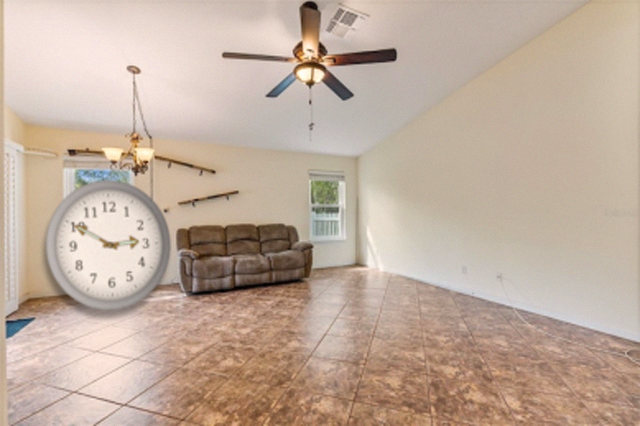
2:50
